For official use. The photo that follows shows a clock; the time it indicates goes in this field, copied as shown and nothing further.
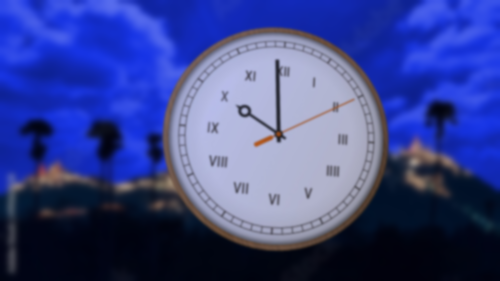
9:59:10
